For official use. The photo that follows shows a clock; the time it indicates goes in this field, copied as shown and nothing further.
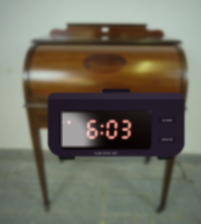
6:03
